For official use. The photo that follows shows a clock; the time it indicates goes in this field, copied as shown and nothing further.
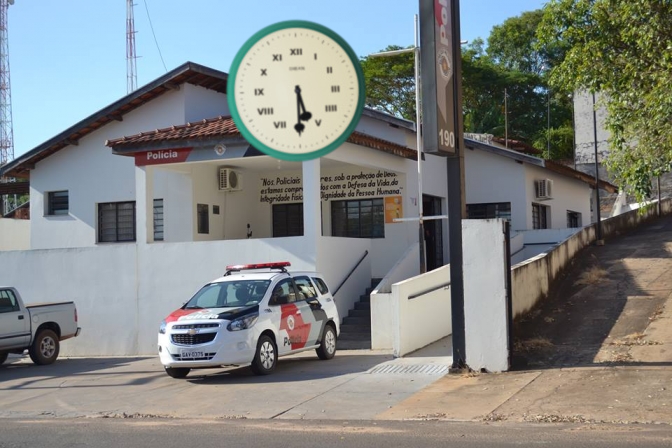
5:30
